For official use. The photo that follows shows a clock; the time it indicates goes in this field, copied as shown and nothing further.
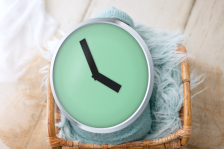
3:56
